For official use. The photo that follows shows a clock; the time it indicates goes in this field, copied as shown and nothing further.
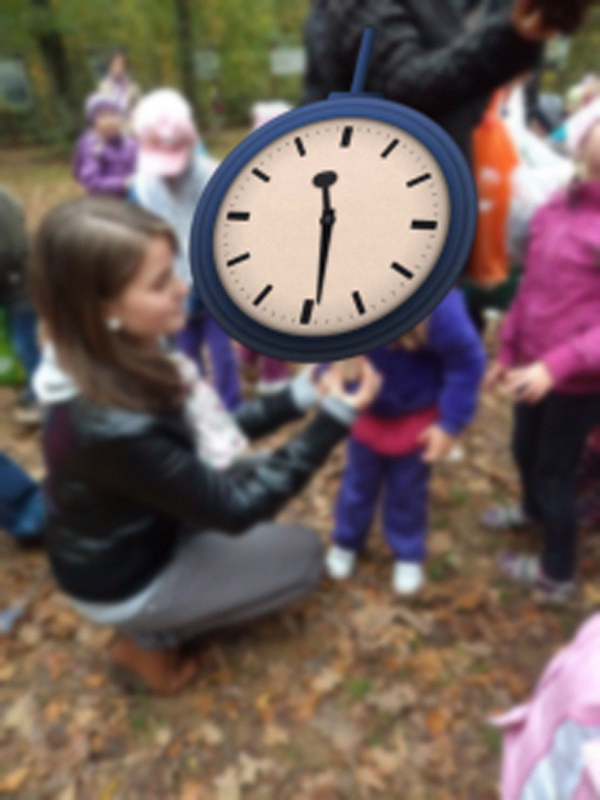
11:29
